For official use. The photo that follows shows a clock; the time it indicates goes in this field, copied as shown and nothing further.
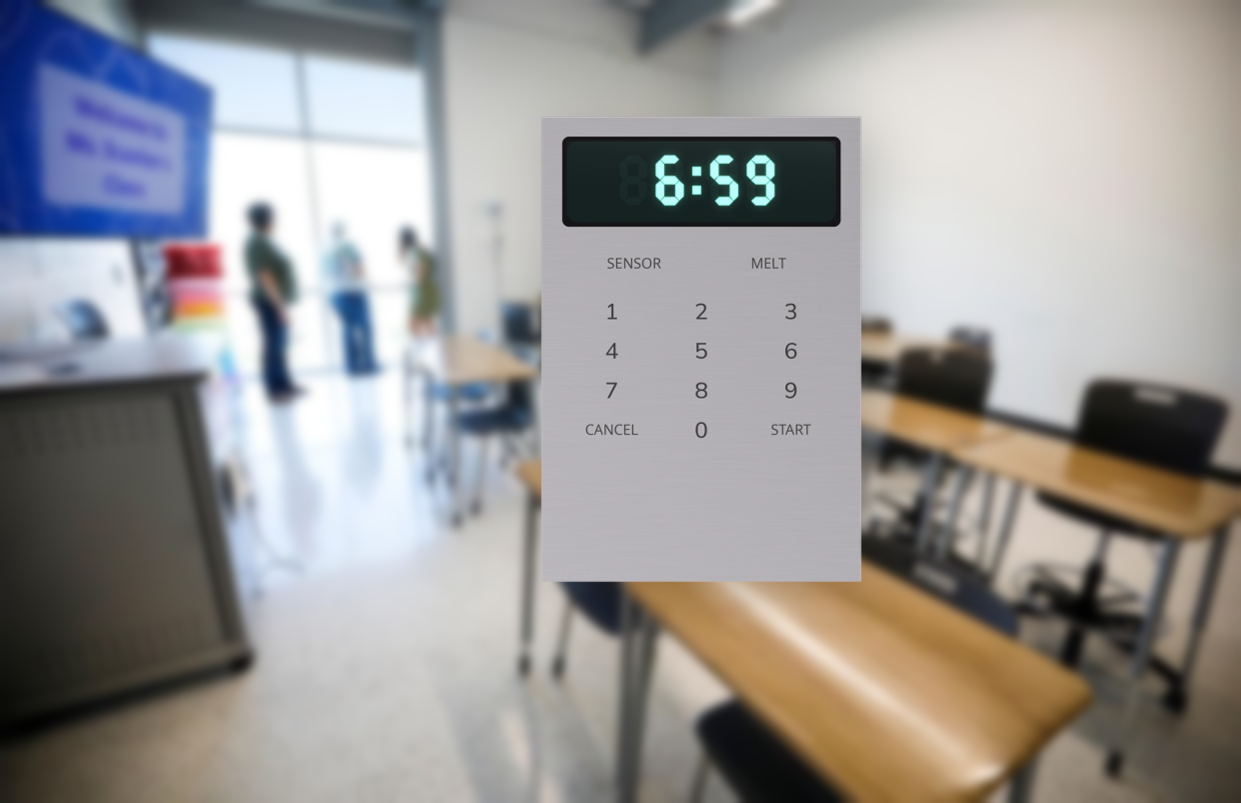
6:59
